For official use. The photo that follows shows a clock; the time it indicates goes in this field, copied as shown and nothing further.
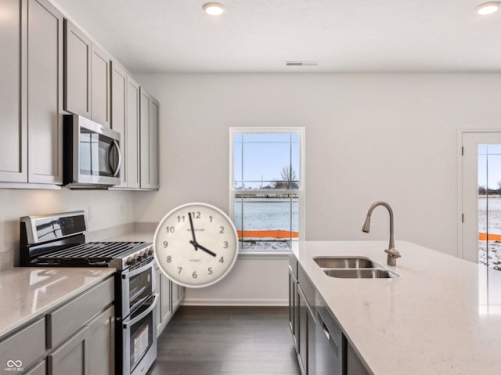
3:58
